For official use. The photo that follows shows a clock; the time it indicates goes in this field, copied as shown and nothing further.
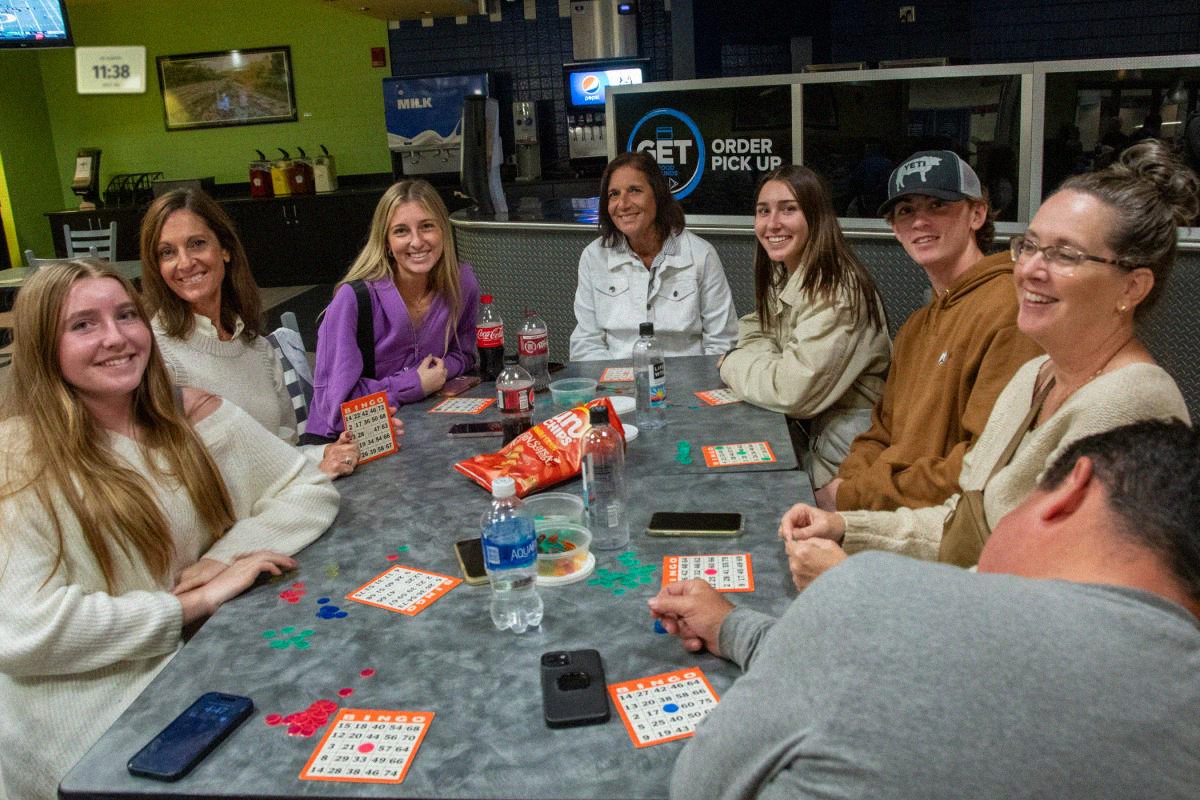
11:38
